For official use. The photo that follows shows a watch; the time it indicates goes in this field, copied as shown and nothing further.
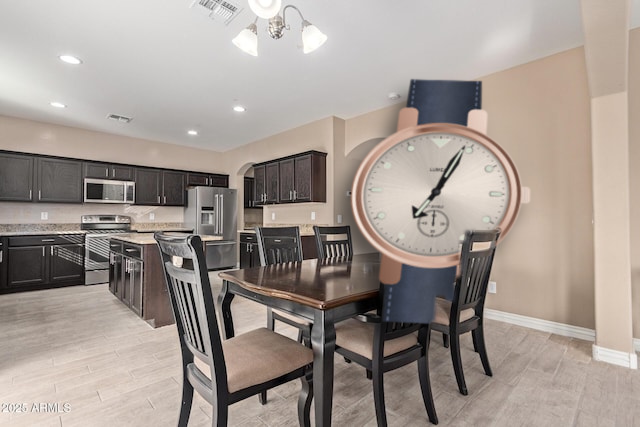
7:04
